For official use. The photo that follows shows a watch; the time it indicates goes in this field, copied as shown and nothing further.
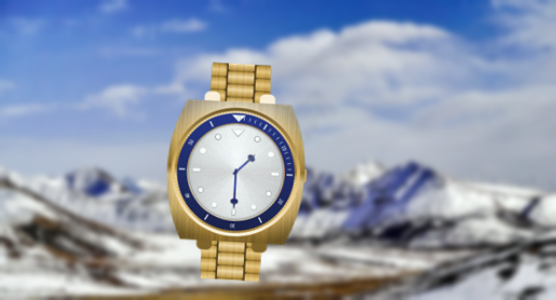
1:30
